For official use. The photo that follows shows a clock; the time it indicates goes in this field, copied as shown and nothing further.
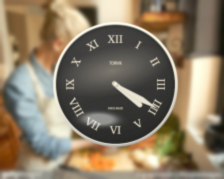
4:20
